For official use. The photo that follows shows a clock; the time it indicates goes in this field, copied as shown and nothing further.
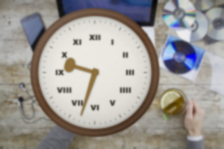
9:33
